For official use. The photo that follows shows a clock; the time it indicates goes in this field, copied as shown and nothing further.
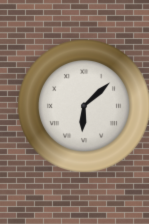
6:08
